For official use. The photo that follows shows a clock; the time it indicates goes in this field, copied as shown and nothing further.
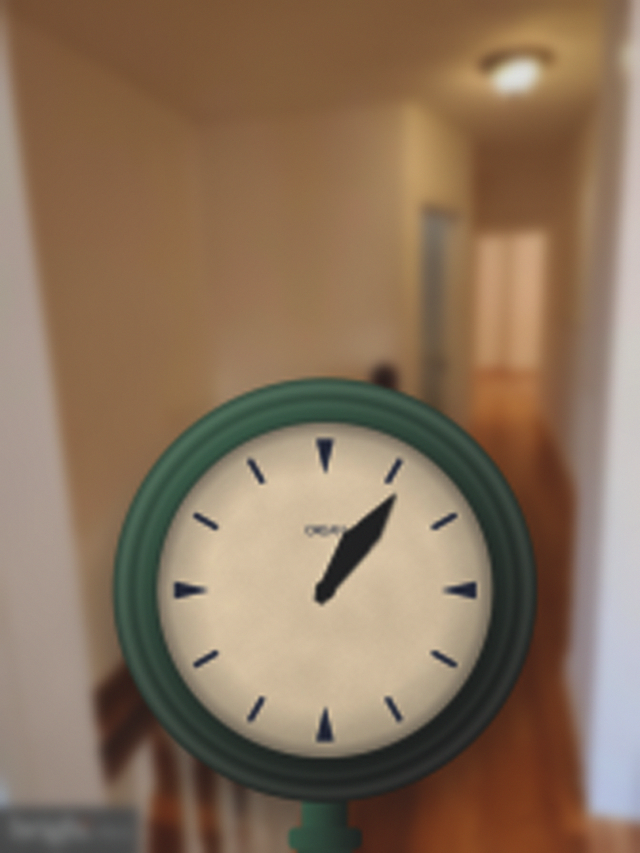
1:06
